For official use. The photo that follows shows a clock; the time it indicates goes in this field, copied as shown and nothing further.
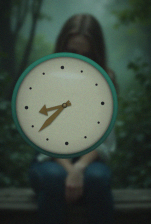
8:38
